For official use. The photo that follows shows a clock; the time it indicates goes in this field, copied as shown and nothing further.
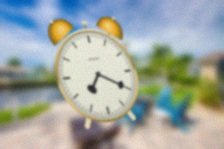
7:20
